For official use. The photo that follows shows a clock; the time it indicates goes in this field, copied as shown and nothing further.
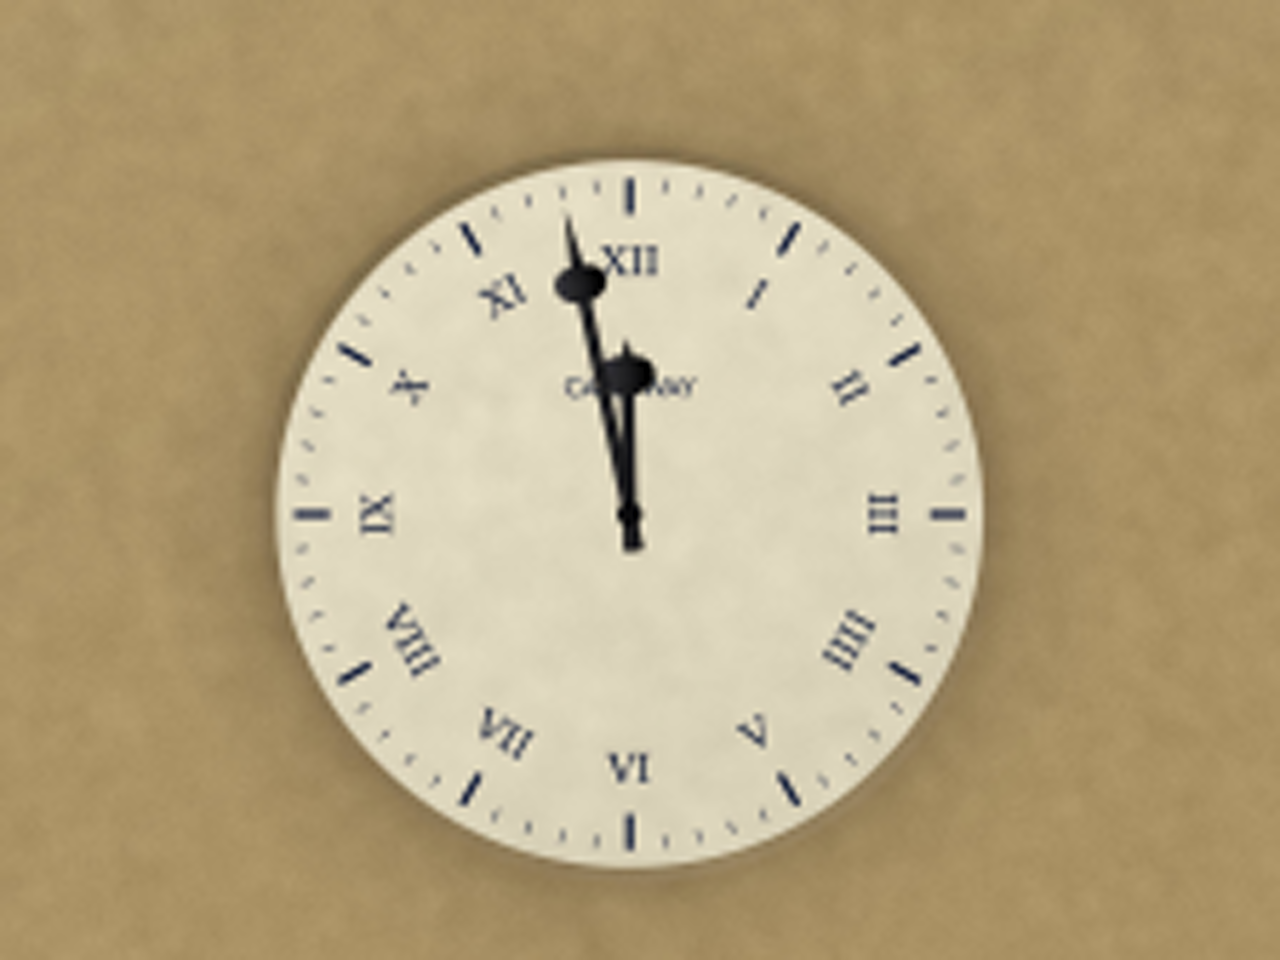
11:58
